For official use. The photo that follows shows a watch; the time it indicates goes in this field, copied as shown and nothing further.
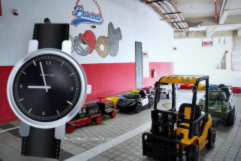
8:57
